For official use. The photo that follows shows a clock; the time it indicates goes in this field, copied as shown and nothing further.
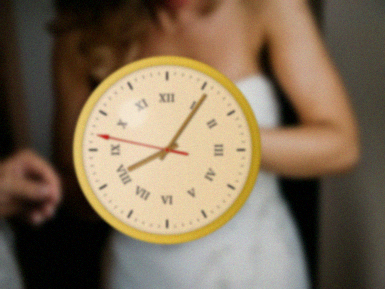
8:05:47
